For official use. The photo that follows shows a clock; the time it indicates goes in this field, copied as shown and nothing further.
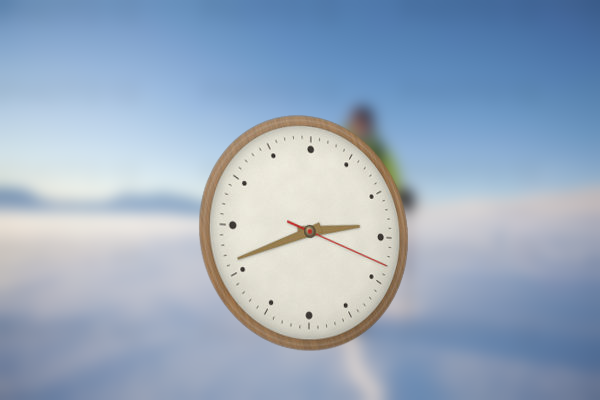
2:41:18
